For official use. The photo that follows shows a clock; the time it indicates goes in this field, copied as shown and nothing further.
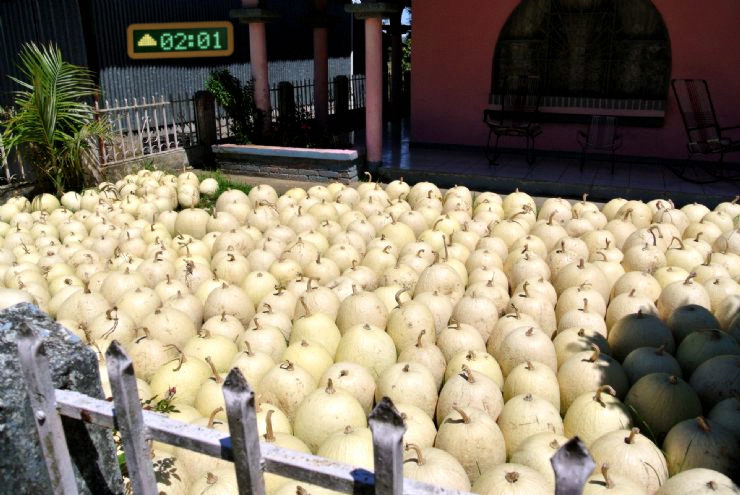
2:01
